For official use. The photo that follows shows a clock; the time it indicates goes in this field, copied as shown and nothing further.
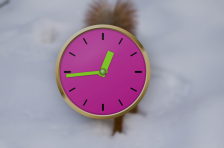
12:44
